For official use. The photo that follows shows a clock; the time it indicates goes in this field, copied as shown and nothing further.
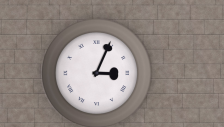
3:04
